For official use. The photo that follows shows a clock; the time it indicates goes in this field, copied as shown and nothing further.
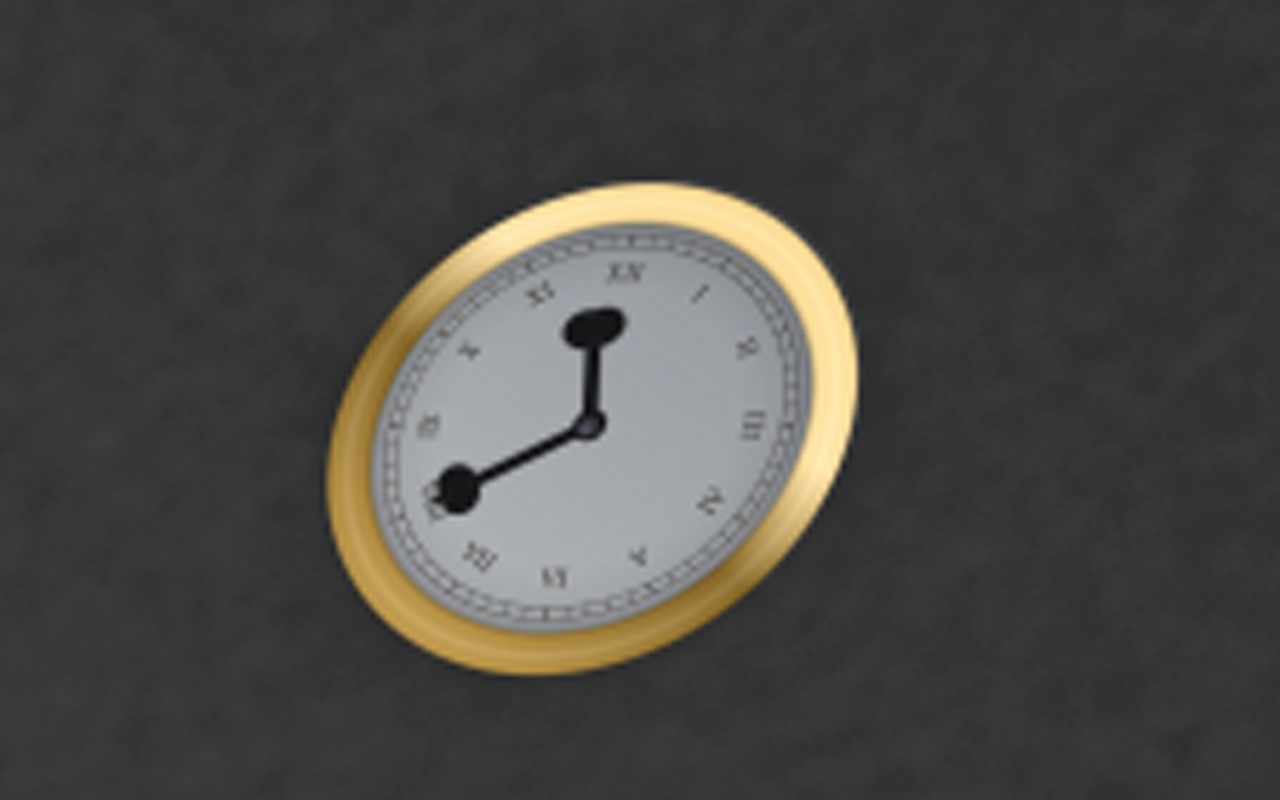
11:40
